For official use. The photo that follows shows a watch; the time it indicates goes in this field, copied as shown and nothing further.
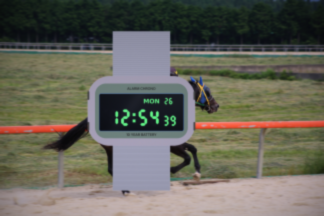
12:54:39
